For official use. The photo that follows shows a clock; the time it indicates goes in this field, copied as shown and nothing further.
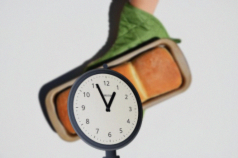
12:56
